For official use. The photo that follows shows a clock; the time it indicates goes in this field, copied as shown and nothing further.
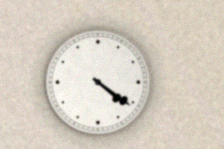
4:21
